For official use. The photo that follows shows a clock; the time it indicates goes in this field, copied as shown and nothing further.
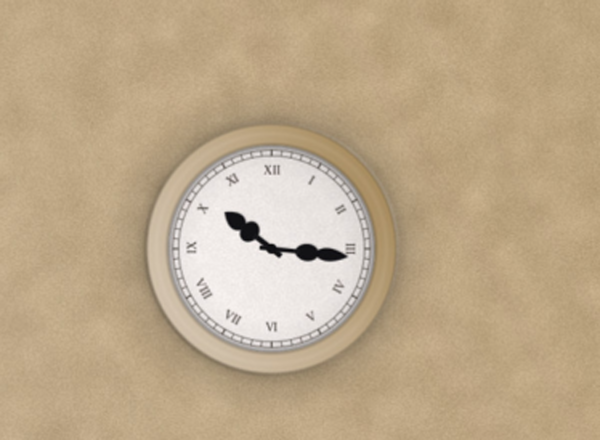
10:16
